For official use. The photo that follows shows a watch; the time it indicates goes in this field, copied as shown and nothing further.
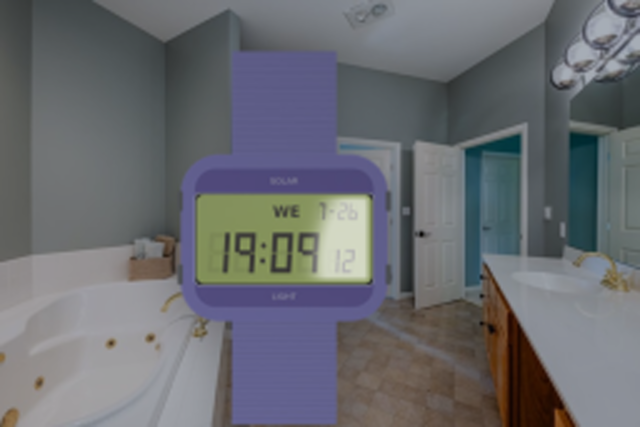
19:09:12
